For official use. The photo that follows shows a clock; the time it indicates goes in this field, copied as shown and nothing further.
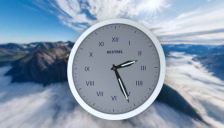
2:26
